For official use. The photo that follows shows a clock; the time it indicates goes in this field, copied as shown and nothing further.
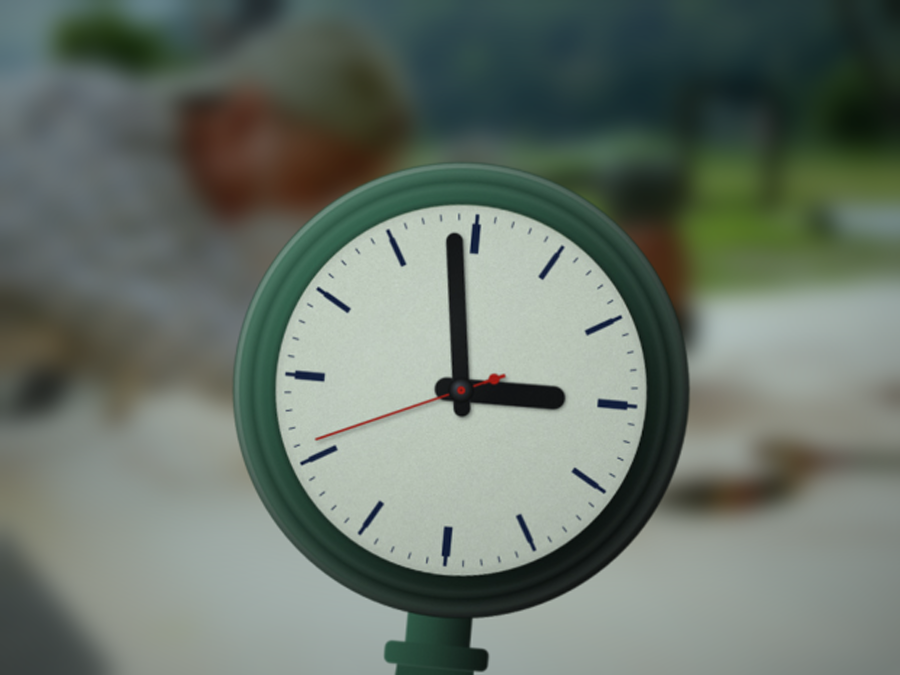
2:58:41
